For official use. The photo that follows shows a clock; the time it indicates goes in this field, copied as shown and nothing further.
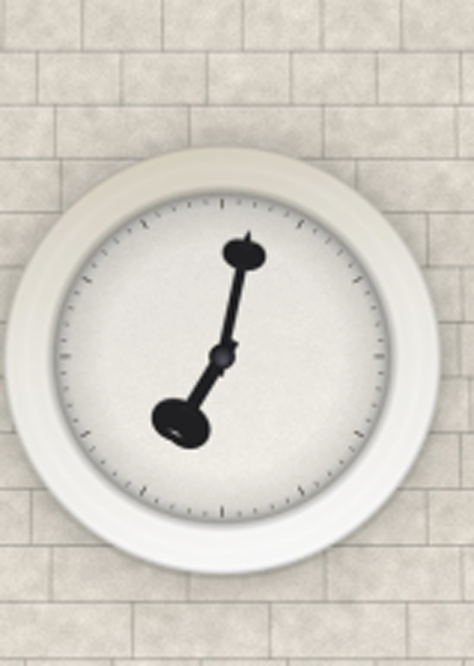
7:02
